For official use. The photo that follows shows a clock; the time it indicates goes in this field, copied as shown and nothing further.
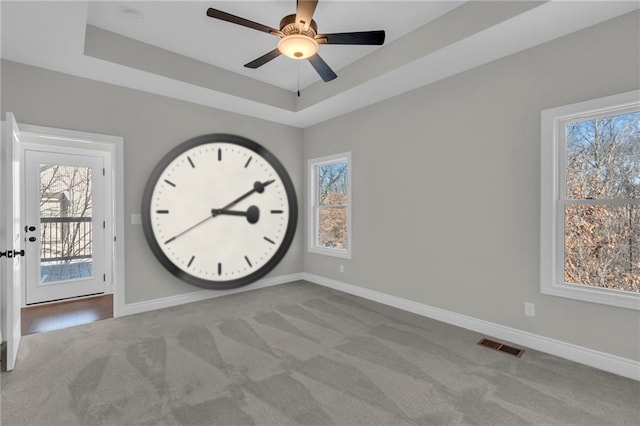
3:09:40
